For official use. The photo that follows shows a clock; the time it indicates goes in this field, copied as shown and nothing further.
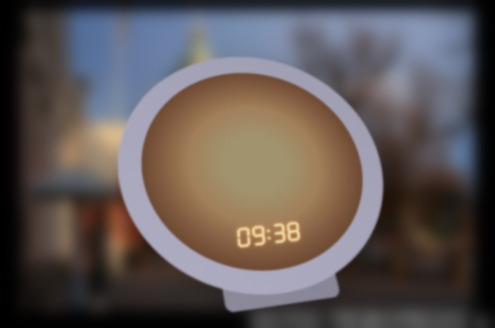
9:38
